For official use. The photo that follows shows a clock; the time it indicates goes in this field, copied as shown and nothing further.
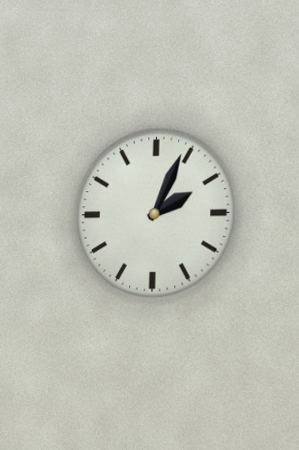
2:04
